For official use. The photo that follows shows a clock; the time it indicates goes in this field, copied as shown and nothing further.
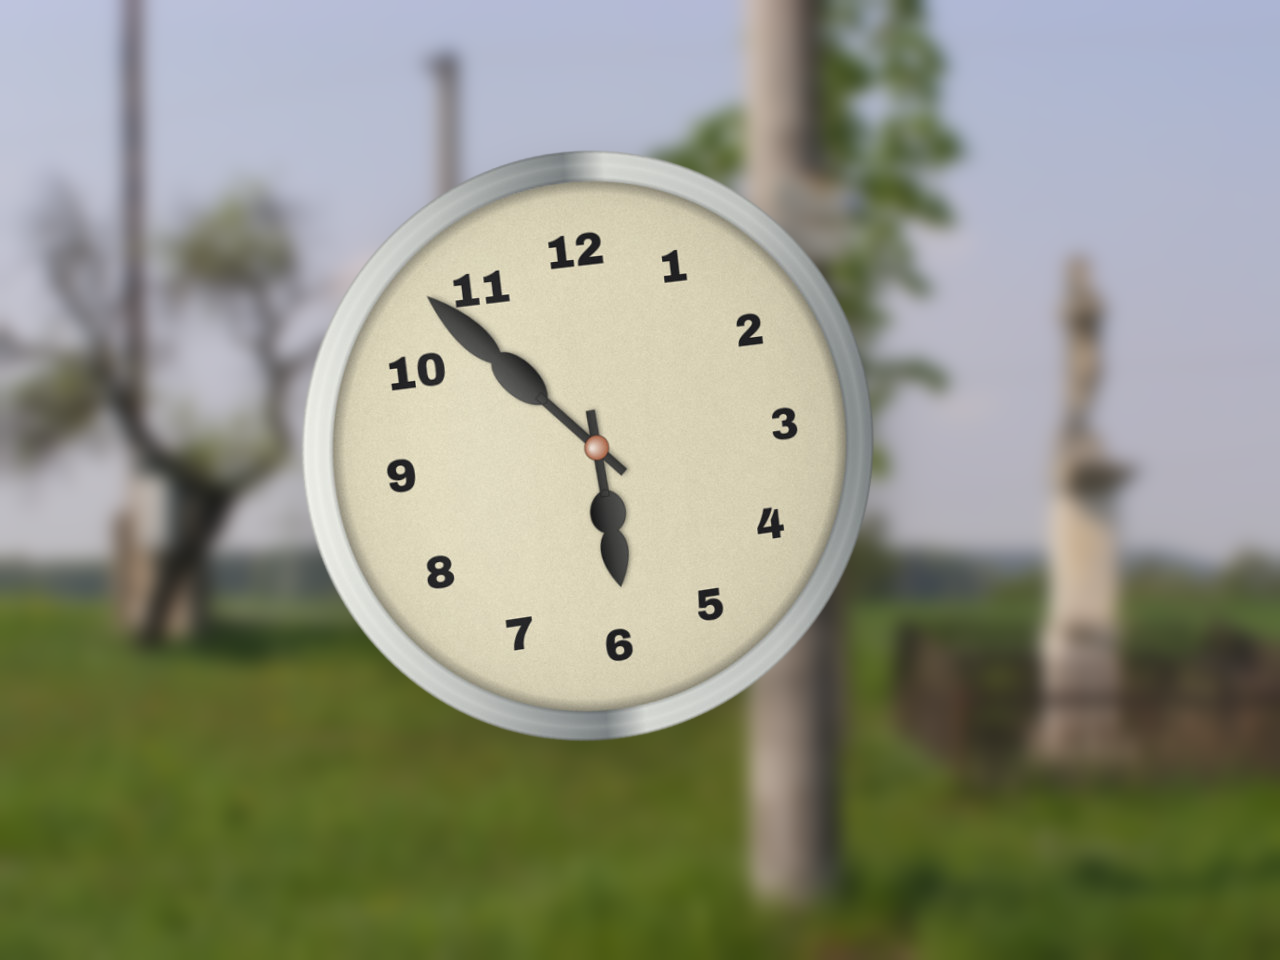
5:53
